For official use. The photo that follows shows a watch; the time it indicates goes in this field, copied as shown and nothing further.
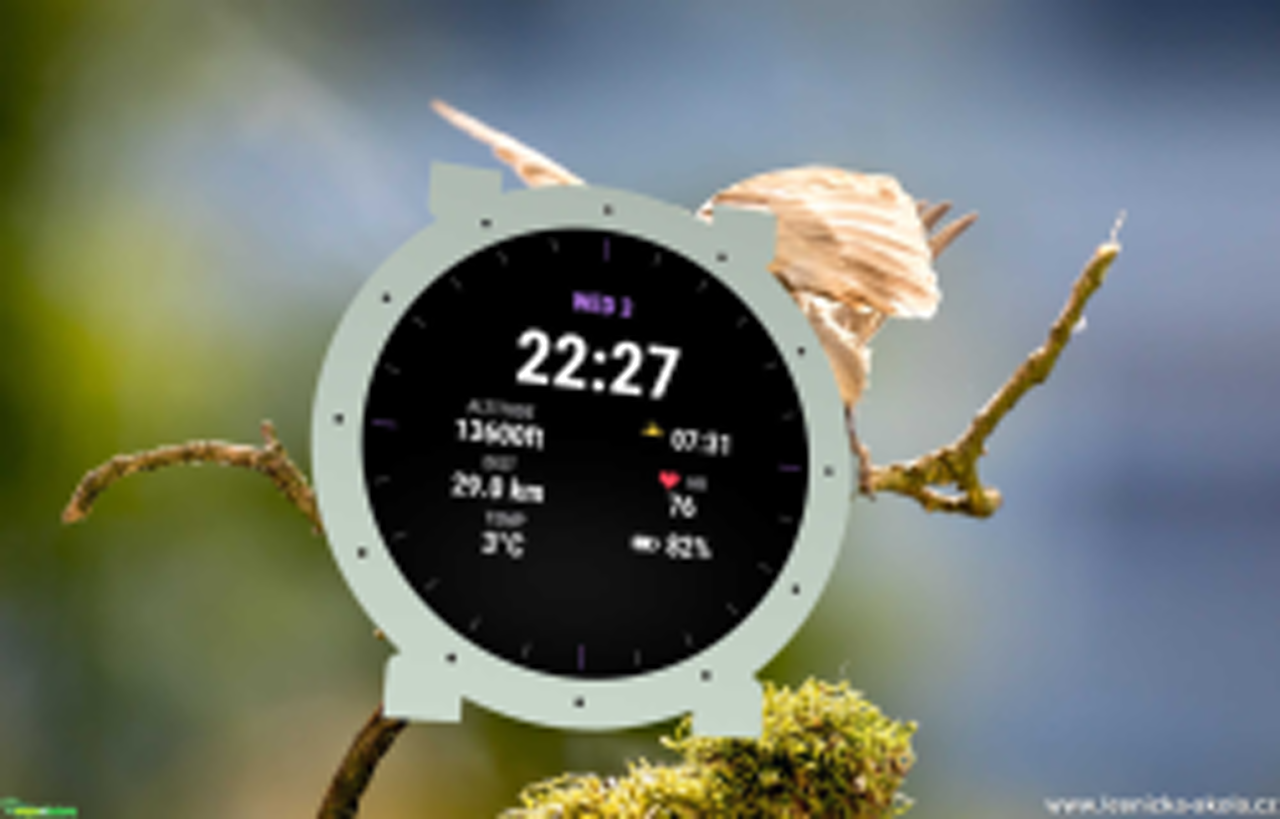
22:27
